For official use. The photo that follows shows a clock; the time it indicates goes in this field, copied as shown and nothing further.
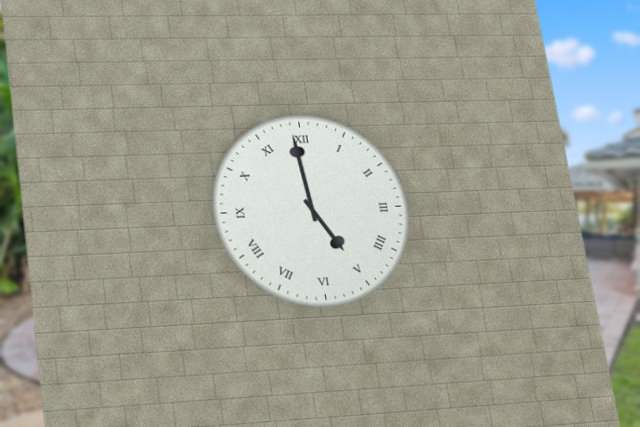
4:59
